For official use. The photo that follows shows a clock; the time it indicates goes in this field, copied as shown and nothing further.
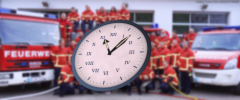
11:07
